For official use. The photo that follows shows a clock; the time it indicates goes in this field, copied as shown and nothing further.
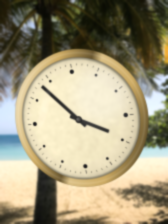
3:53
